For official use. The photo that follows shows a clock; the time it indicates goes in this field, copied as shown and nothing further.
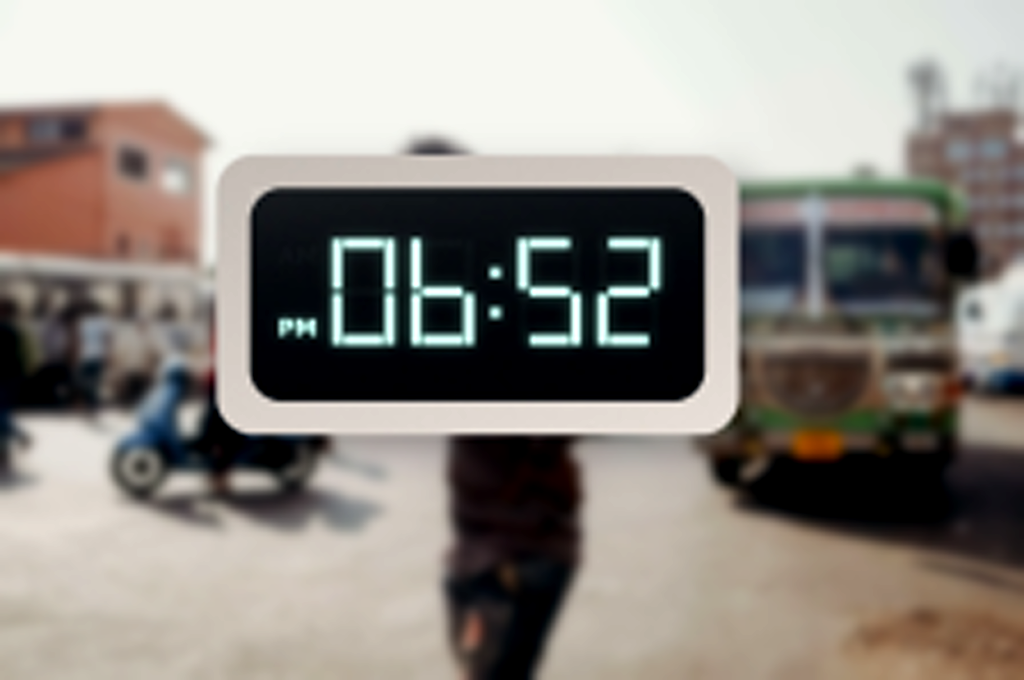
6:52
